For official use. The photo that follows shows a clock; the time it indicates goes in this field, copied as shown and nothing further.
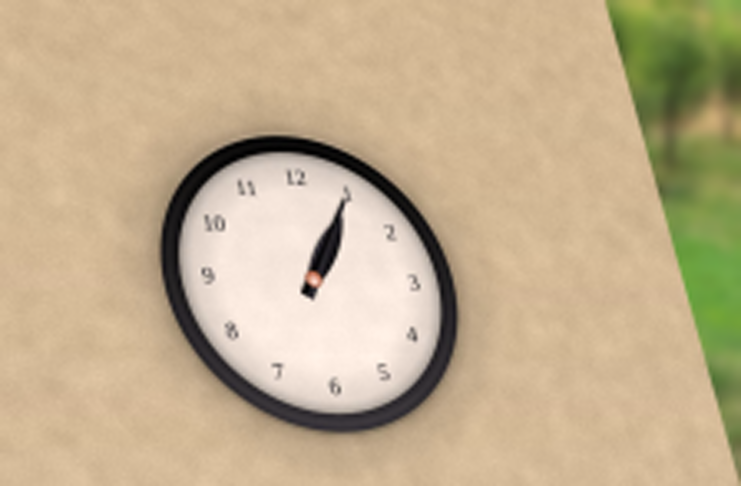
1:05
